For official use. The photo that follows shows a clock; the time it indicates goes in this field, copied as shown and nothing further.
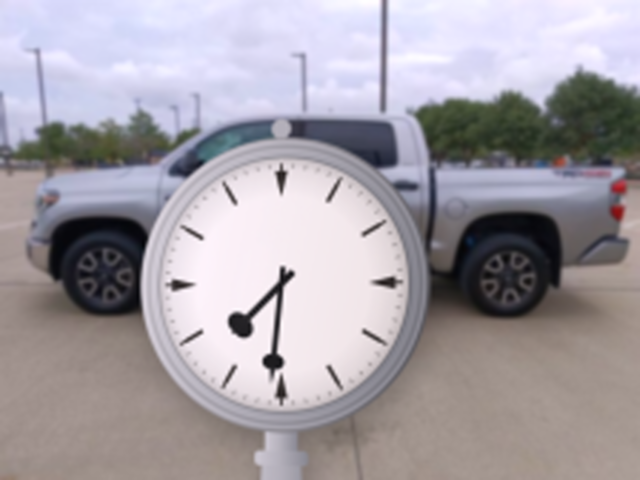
7:31
